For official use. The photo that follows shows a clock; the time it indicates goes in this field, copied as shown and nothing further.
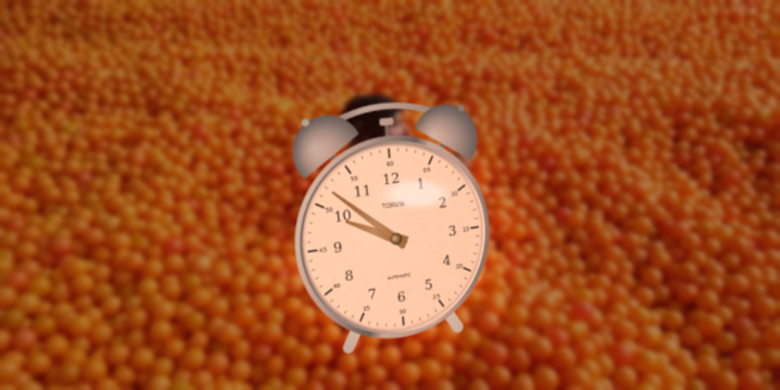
9:52
